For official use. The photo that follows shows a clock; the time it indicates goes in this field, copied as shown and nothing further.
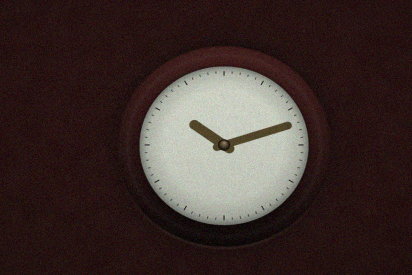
10:12
